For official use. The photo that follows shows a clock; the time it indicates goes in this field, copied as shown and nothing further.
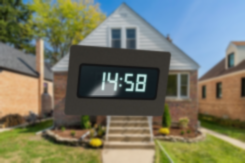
14:58
